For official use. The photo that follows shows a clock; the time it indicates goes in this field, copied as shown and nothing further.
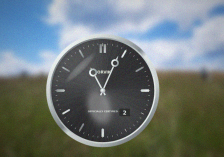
11:04
